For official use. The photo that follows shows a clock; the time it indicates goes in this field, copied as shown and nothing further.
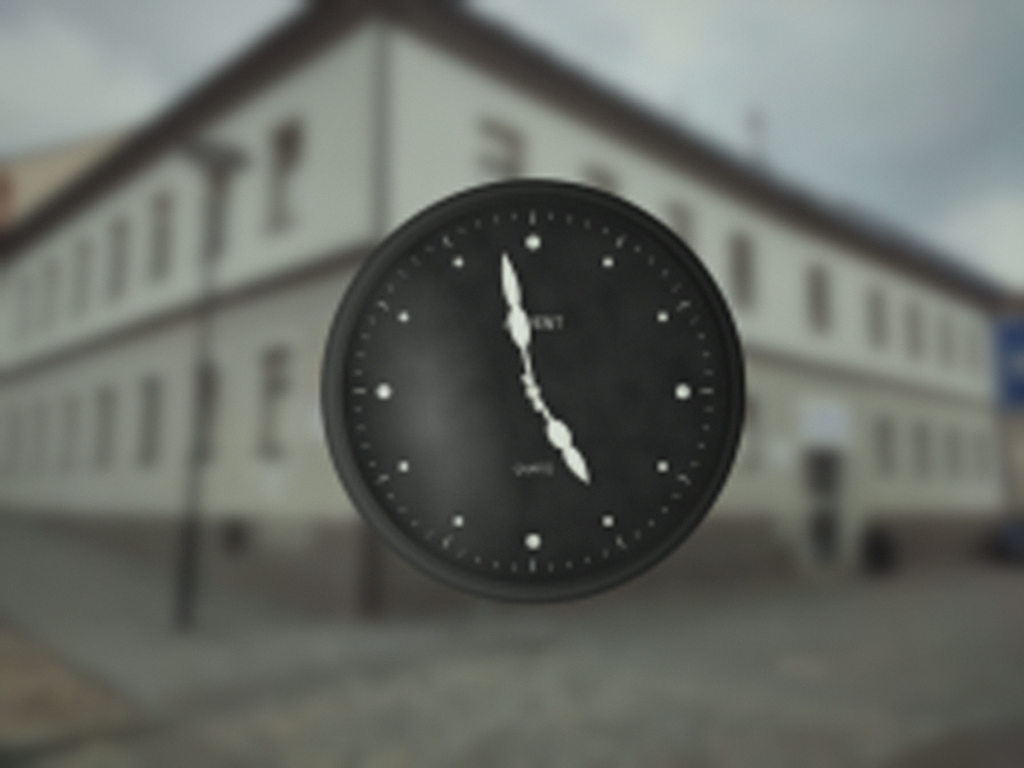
4:58
